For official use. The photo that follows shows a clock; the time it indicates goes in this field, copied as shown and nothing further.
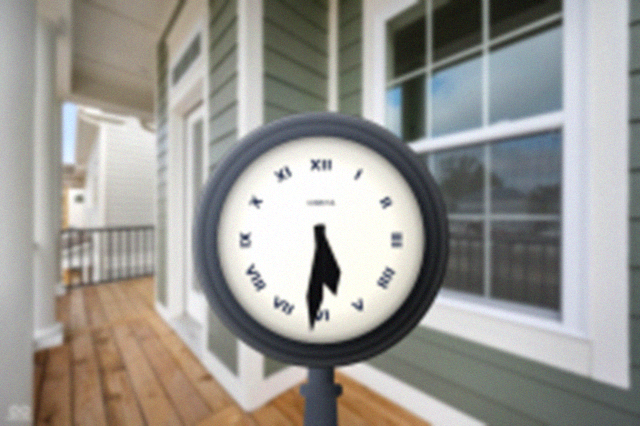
5:31
